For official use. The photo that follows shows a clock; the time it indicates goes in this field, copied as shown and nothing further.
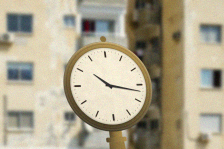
10:17
